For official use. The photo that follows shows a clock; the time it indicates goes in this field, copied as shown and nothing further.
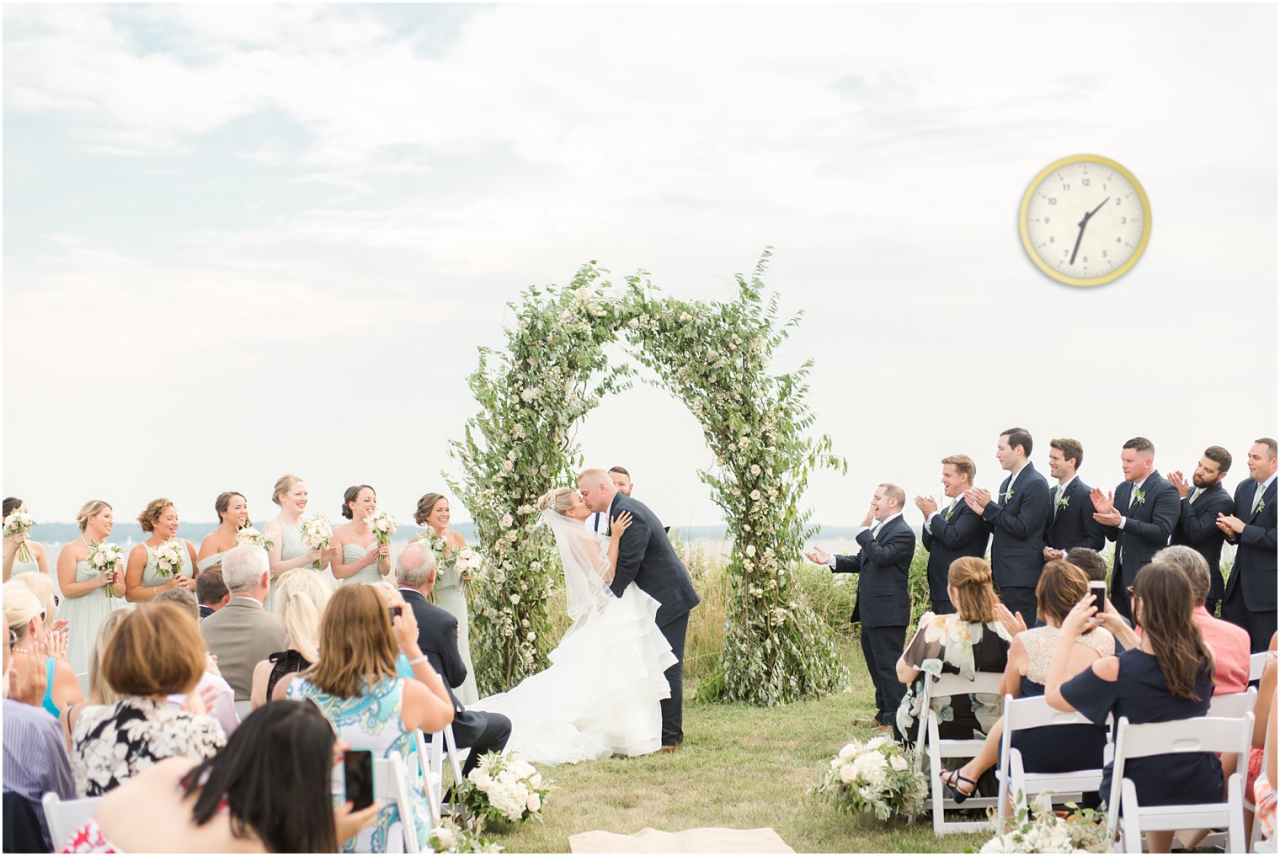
1:33
